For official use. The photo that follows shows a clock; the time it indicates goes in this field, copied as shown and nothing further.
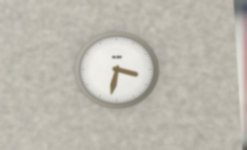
3:32
